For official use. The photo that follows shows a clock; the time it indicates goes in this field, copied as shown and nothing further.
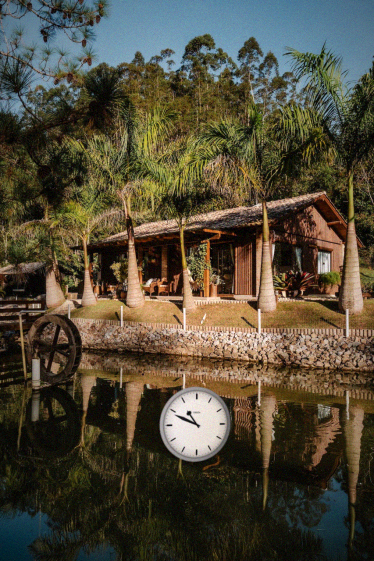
10:49
